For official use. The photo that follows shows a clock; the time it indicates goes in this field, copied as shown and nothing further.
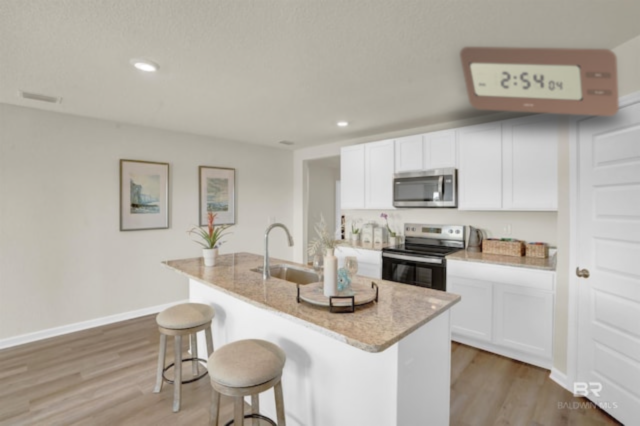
2:54
